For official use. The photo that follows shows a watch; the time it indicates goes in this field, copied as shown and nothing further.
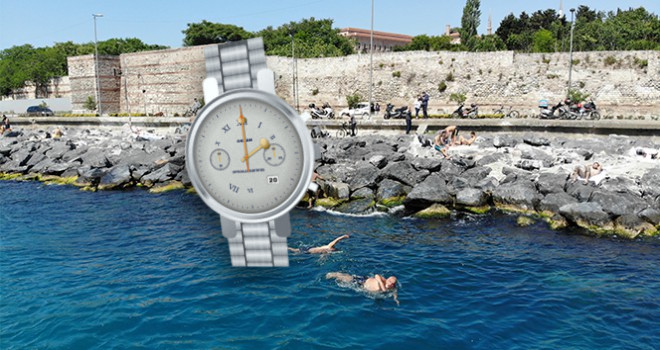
2:00
